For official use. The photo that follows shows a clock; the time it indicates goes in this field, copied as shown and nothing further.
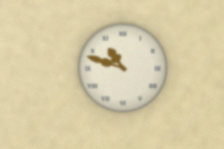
10:48
